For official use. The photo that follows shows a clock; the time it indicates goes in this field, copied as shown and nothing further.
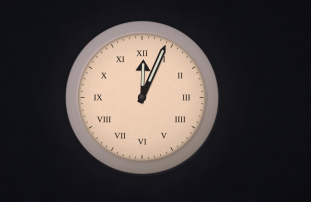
12:04
